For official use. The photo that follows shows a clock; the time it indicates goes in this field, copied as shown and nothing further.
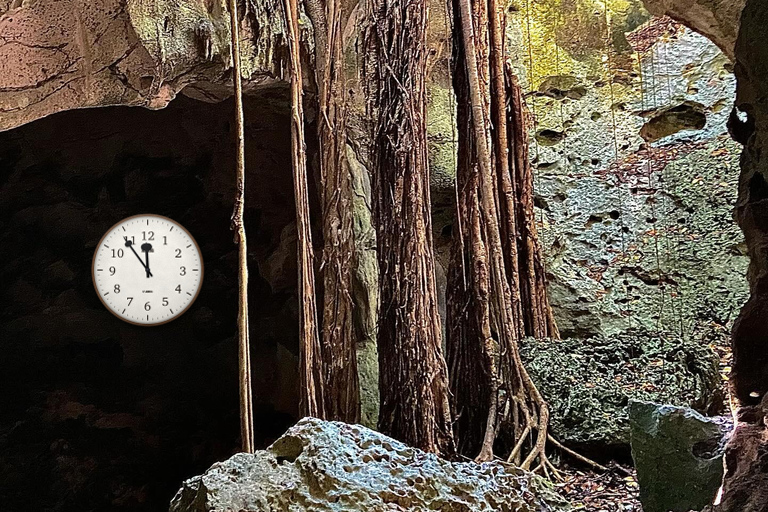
11:54
